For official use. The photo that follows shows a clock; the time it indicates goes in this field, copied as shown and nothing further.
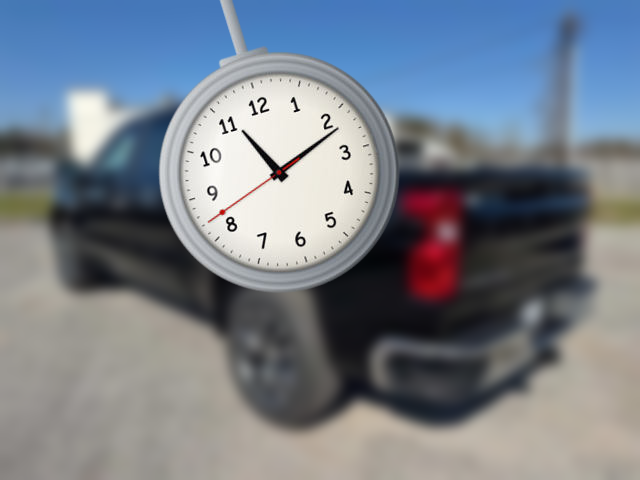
11:11:42
